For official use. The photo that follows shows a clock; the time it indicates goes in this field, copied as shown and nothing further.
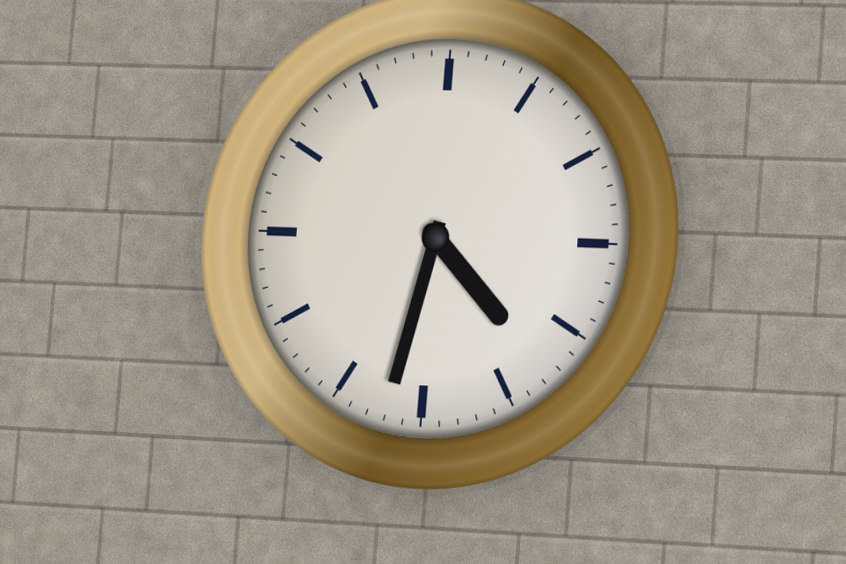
4:32
